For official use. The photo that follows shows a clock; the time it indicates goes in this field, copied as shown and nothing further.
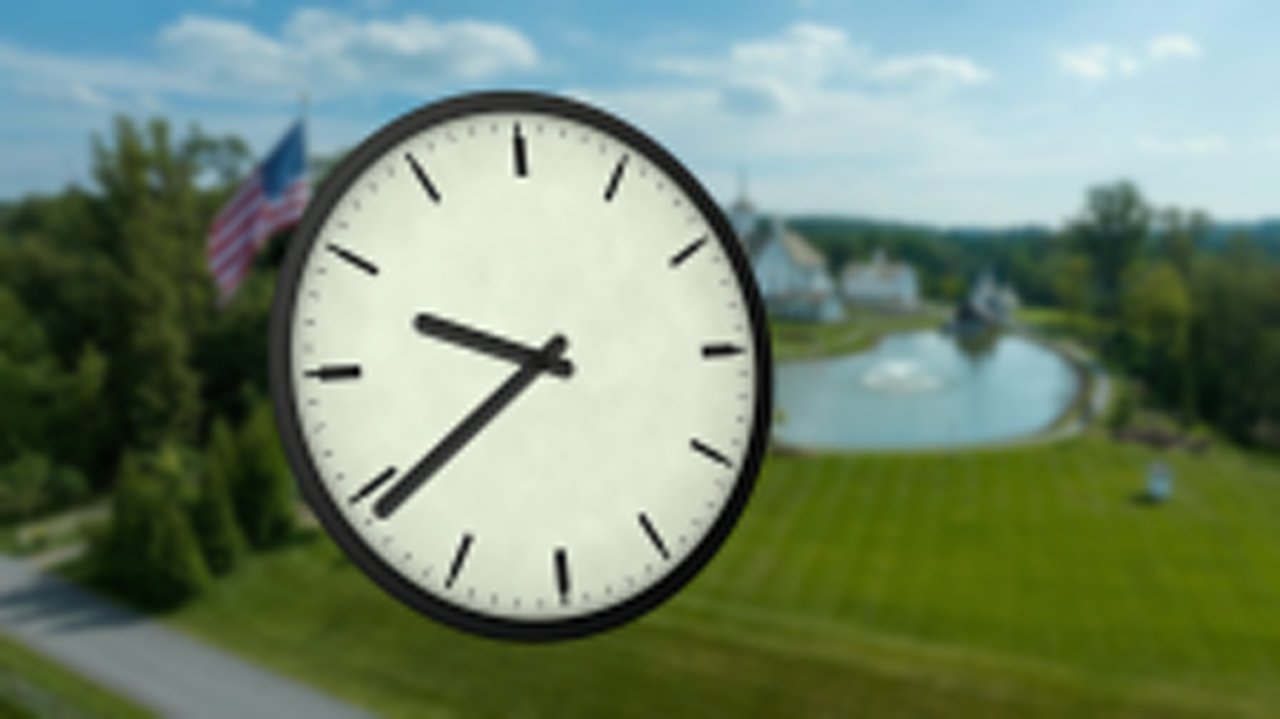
9:39
